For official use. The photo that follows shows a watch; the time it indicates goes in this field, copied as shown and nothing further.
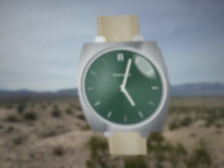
5:03
